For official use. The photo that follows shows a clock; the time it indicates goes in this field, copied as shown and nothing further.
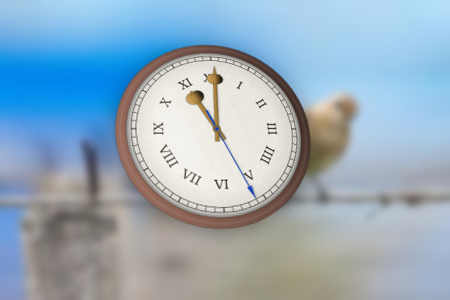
11:00:26
